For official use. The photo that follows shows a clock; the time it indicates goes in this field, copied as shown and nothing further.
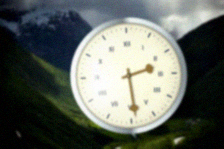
2:29
